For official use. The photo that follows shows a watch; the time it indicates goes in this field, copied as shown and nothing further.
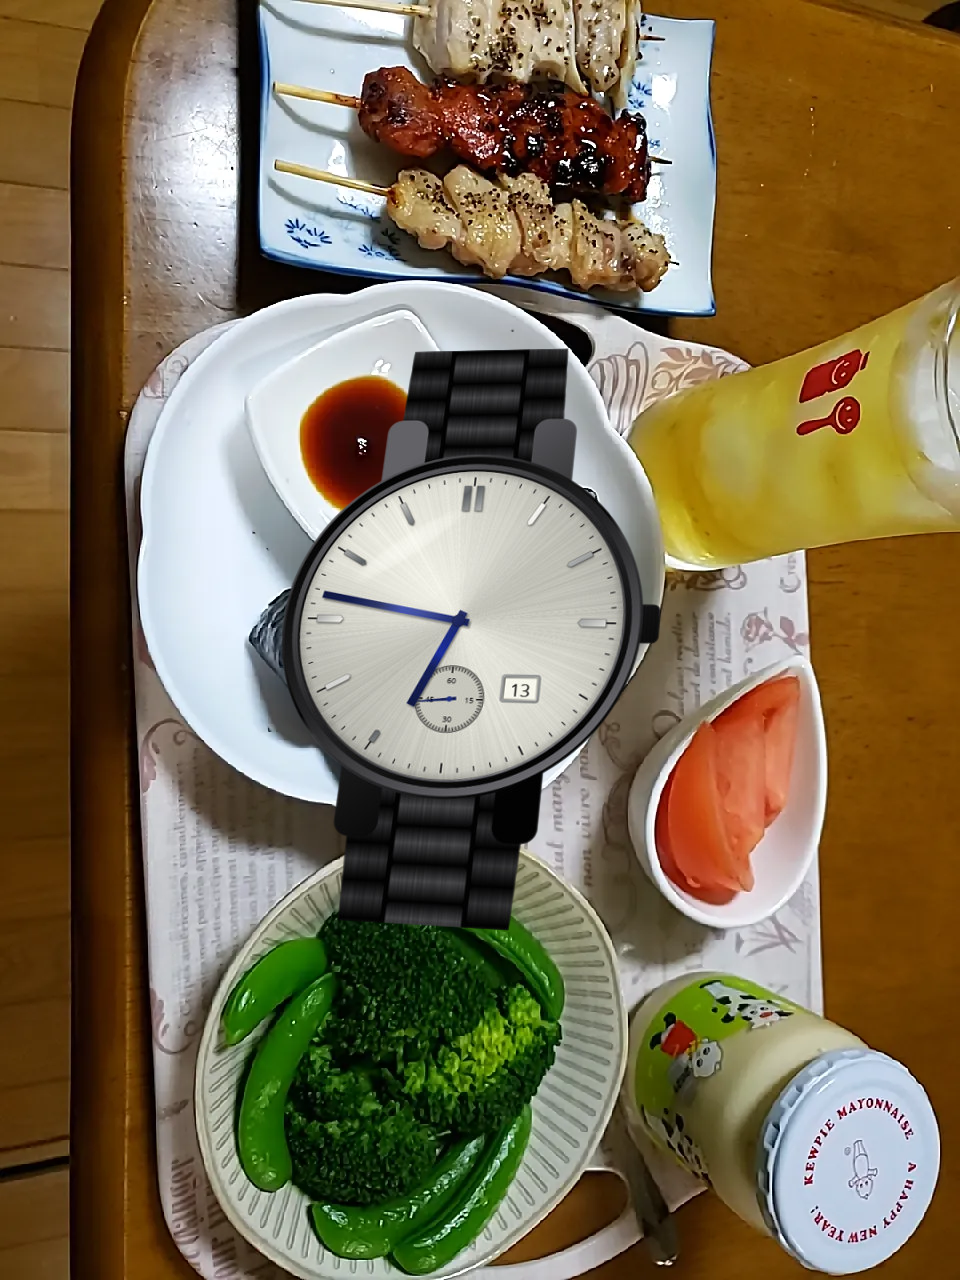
6:46:44
